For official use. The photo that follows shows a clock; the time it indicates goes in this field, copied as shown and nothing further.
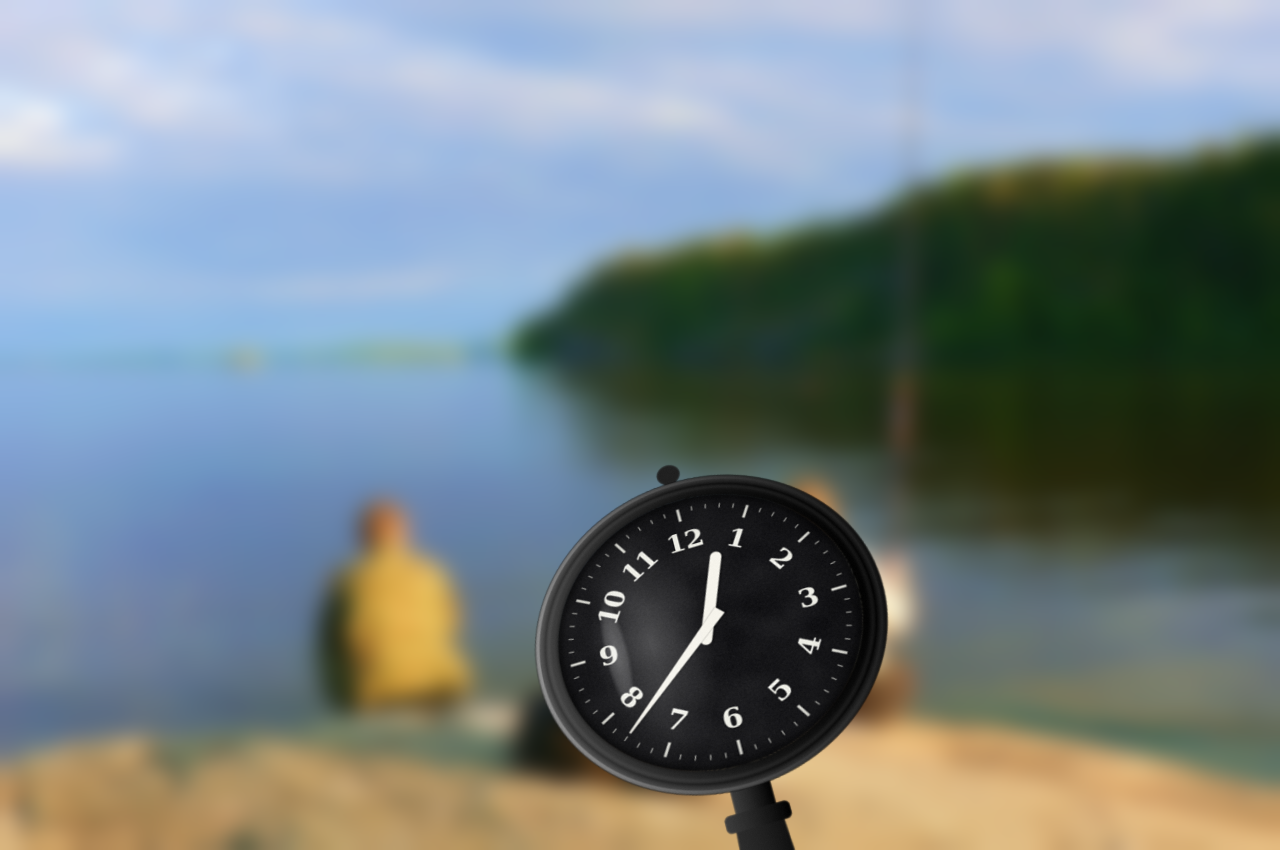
12:38
